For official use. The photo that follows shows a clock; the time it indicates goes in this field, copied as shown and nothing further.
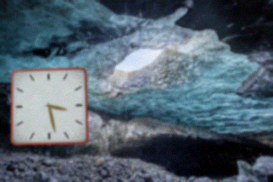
3:28
